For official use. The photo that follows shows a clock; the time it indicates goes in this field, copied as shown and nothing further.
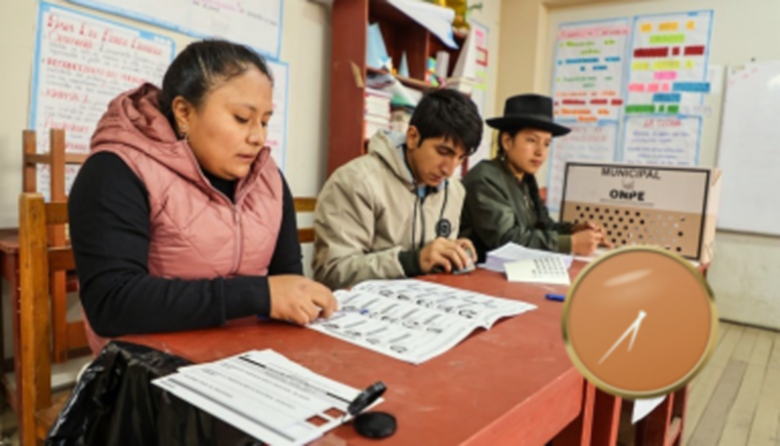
6:37
